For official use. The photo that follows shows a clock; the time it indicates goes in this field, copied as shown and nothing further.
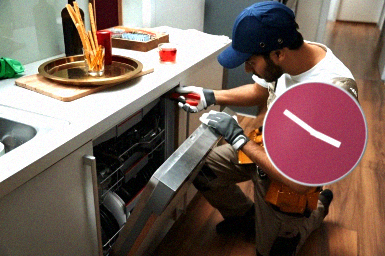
3:51
